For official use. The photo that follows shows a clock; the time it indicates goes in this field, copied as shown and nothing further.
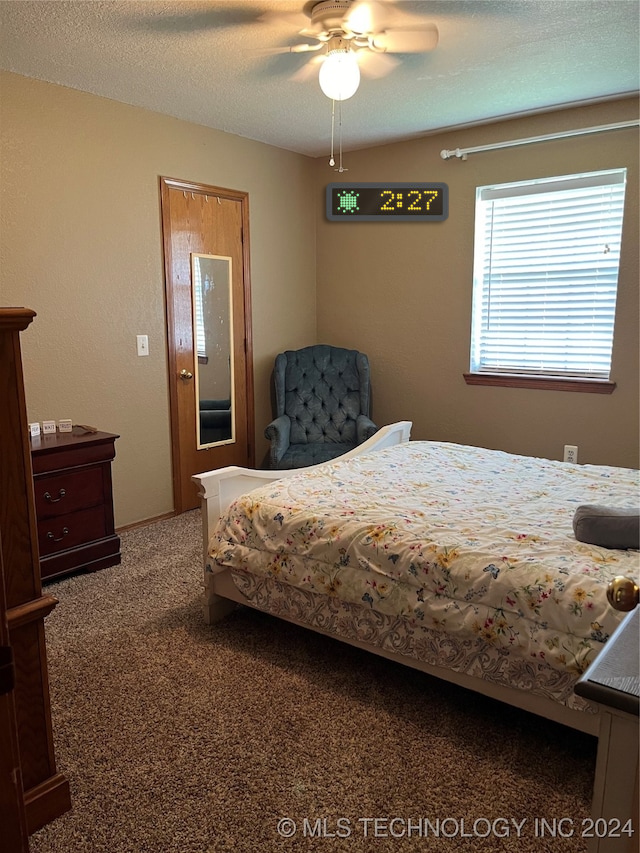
2:27
